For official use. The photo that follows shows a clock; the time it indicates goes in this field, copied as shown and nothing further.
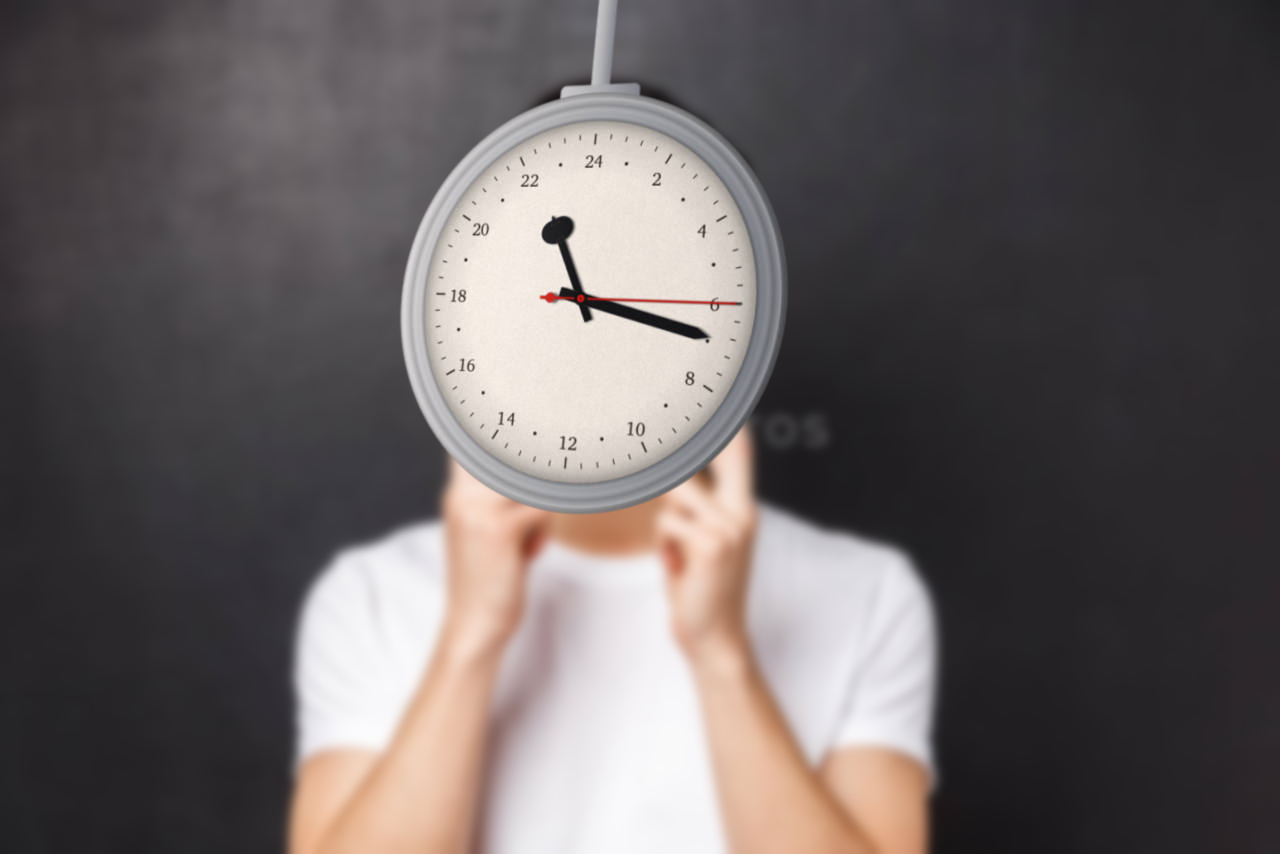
22:17:15
